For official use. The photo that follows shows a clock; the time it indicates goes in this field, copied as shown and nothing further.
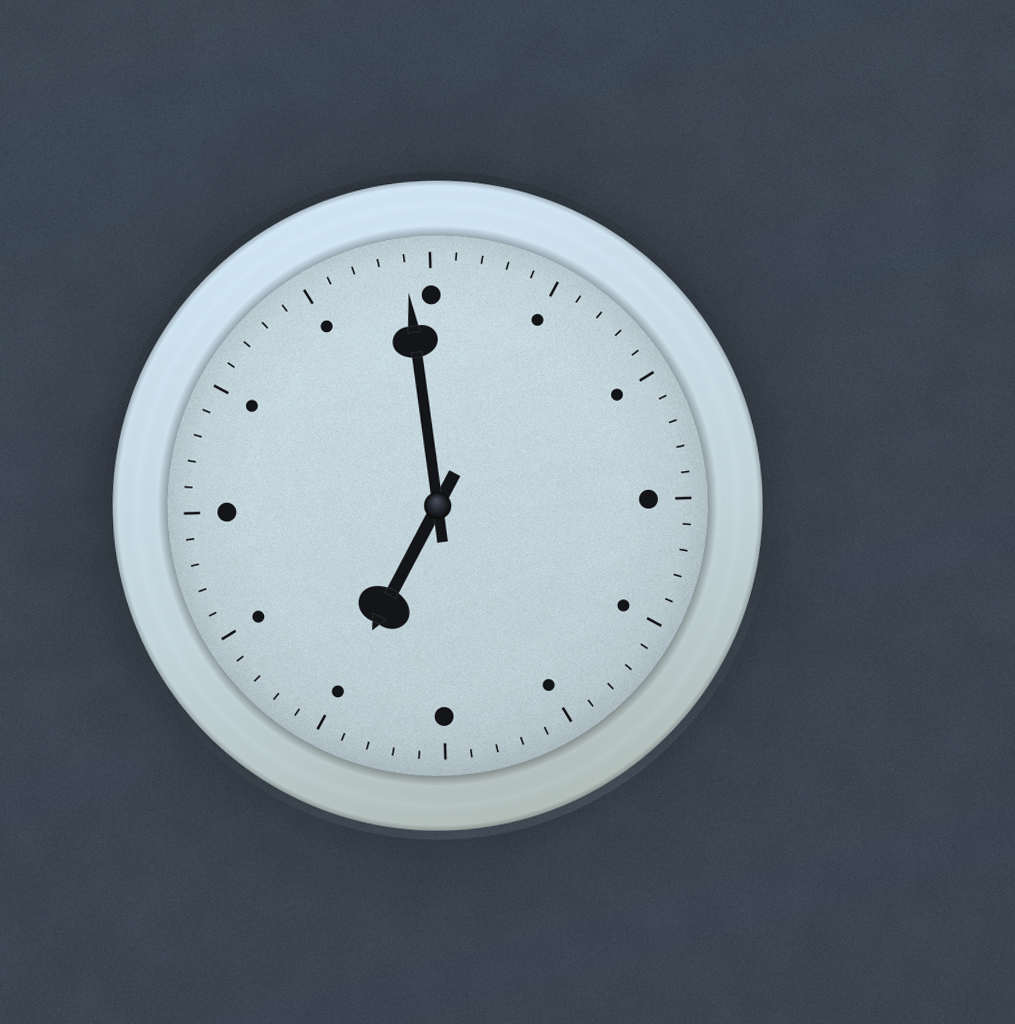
6:59
